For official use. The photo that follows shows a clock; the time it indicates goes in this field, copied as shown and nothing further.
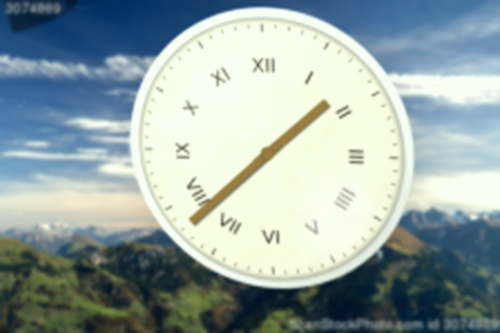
1:38
